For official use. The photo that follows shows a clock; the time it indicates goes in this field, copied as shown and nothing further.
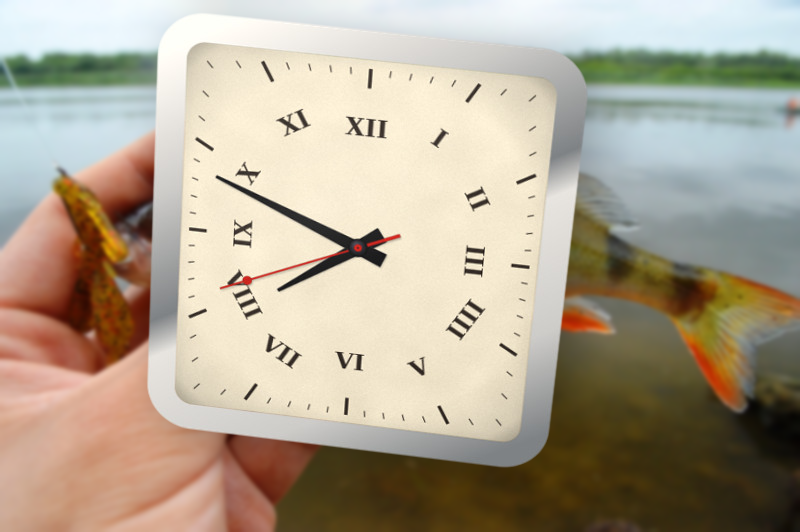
7:48:41
